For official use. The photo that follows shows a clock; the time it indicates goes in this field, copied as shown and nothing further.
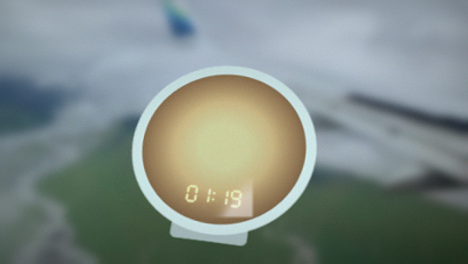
1:19
